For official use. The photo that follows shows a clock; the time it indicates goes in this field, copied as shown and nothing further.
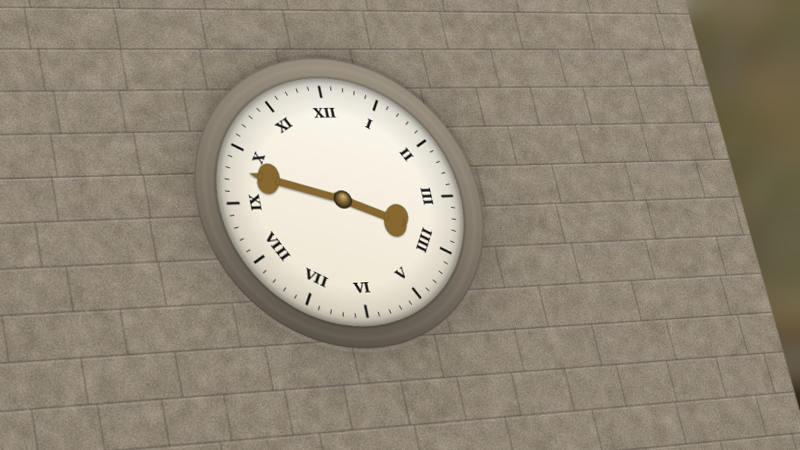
3:48
